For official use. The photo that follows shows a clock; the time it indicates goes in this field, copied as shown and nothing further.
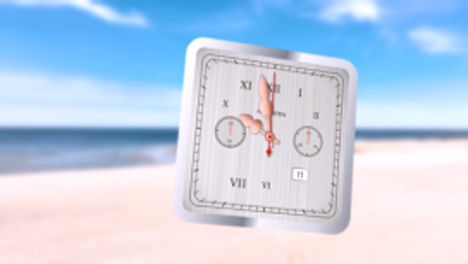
9:58
